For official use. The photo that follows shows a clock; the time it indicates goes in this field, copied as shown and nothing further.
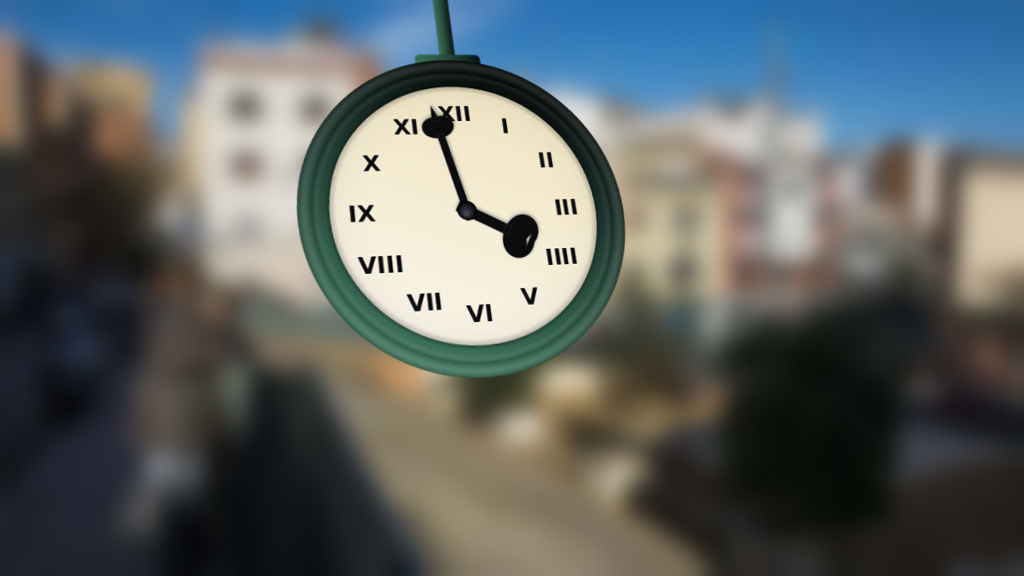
3:58
